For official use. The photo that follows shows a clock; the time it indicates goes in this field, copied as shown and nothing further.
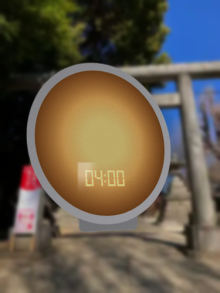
4:00
